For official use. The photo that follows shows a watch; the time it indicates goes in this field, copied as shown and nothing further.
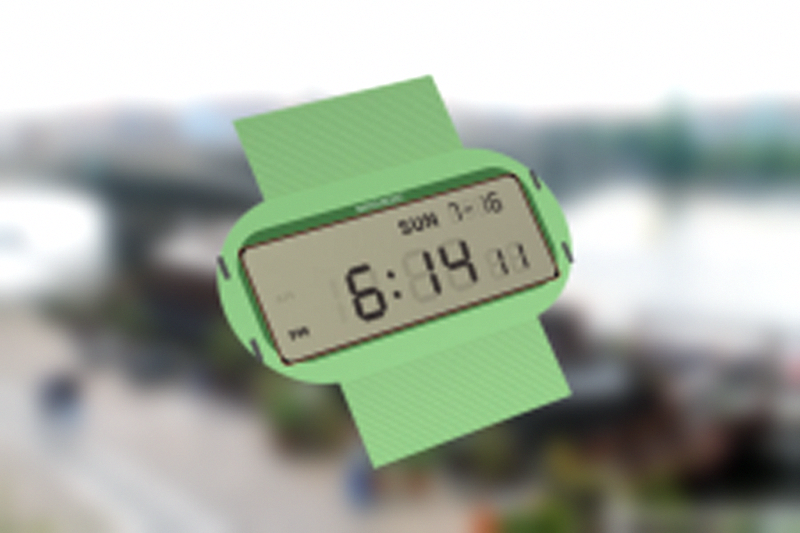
6:14:11
